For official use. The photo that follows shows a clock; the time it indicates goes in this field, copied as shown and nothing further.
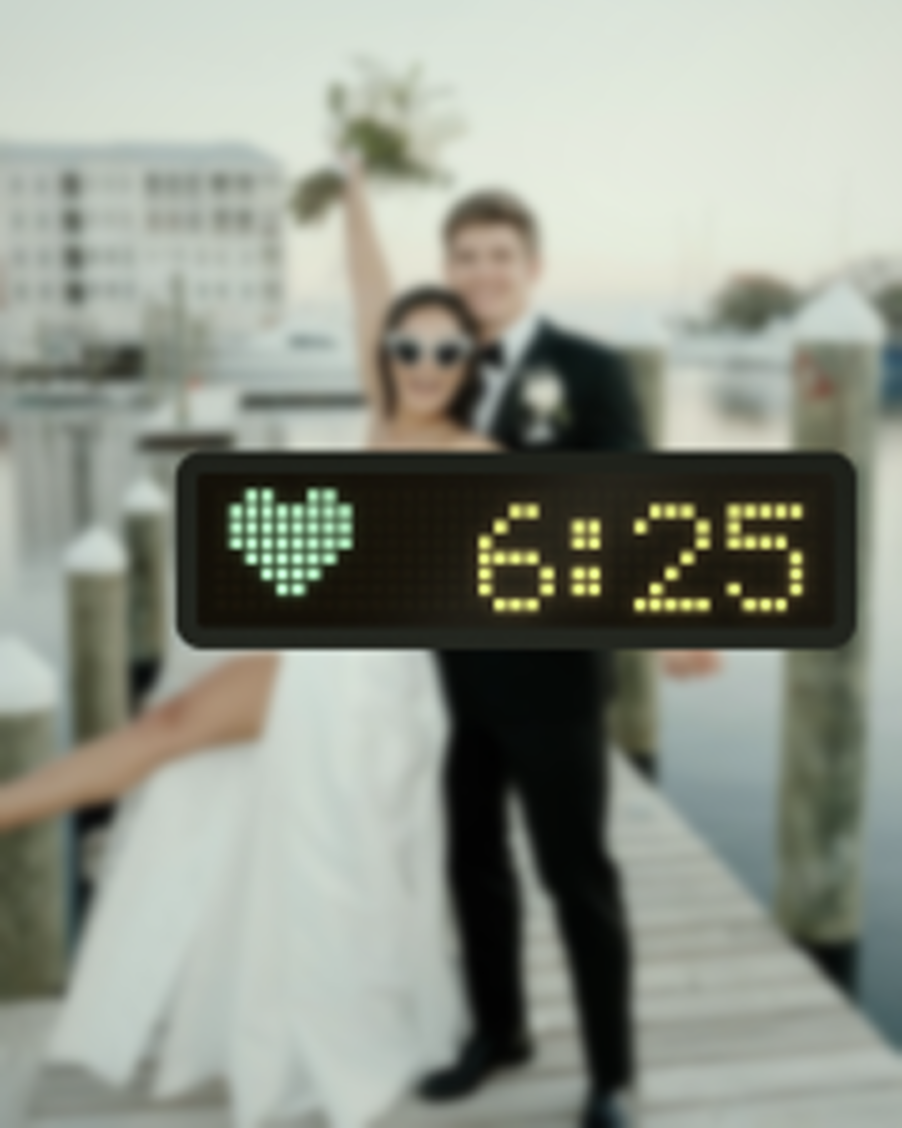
6:25
